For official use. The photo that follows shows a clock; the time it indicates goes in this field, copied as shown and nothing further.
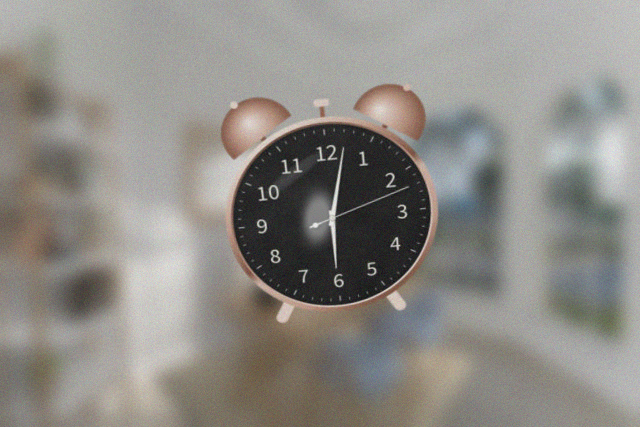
6:02:12
